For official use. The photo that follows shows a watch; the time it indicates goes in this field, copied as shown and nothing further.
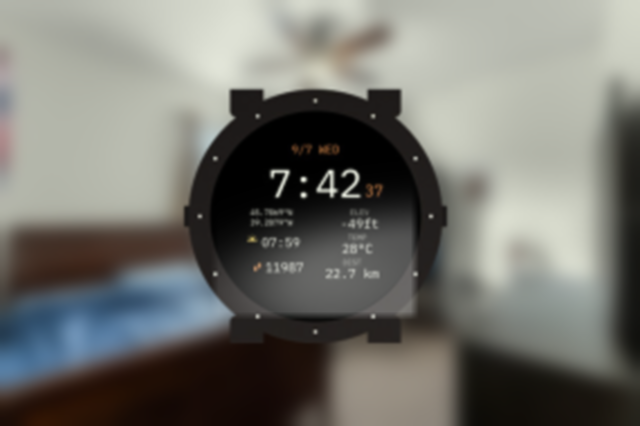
7:42
